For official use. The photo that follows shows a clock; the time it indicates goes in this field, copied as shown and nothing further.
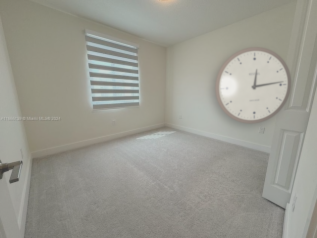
12:14
